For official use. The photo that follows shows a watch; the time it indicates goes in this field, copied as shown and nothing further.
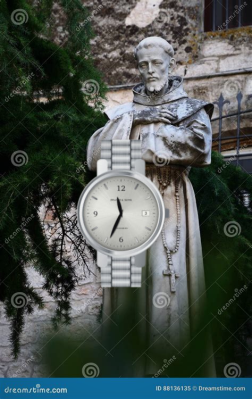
11:34
